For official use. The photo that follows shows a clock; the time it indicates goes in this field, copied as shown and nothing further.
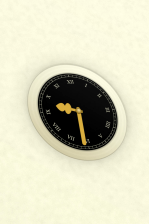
9:31
